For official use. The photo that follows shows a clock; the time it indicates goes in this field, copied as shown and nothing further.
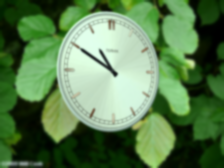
10:50
